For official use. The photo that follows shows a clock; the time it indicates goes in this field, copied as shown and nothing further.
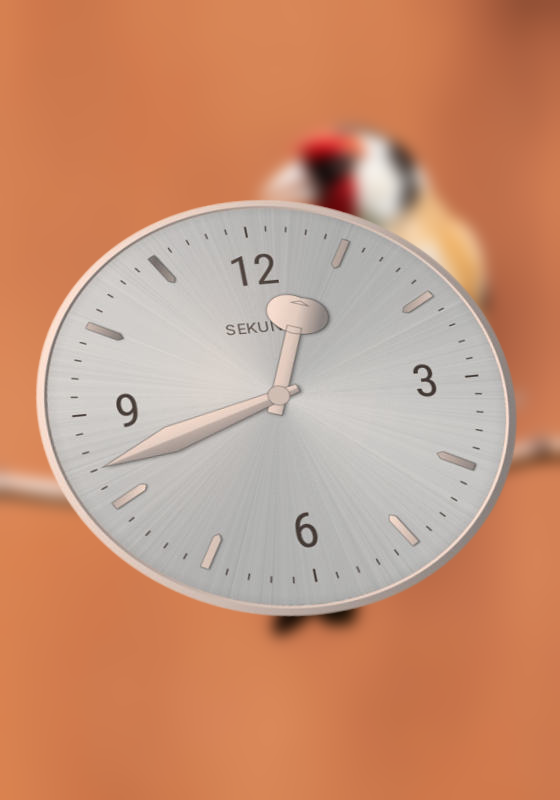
12:42
